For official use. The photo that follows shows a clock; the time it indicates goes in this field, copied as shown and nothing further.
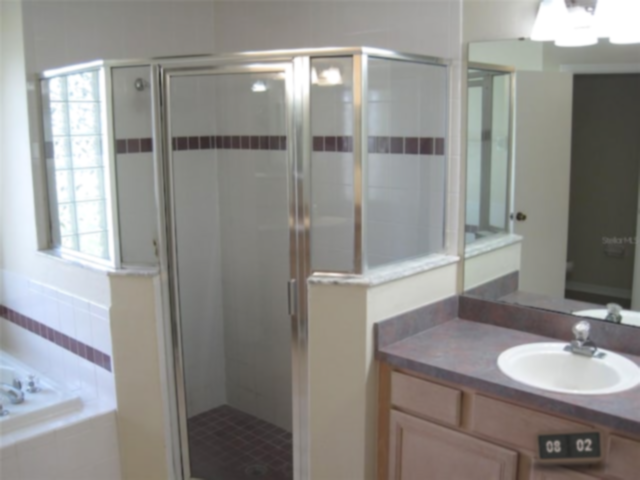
8:02
